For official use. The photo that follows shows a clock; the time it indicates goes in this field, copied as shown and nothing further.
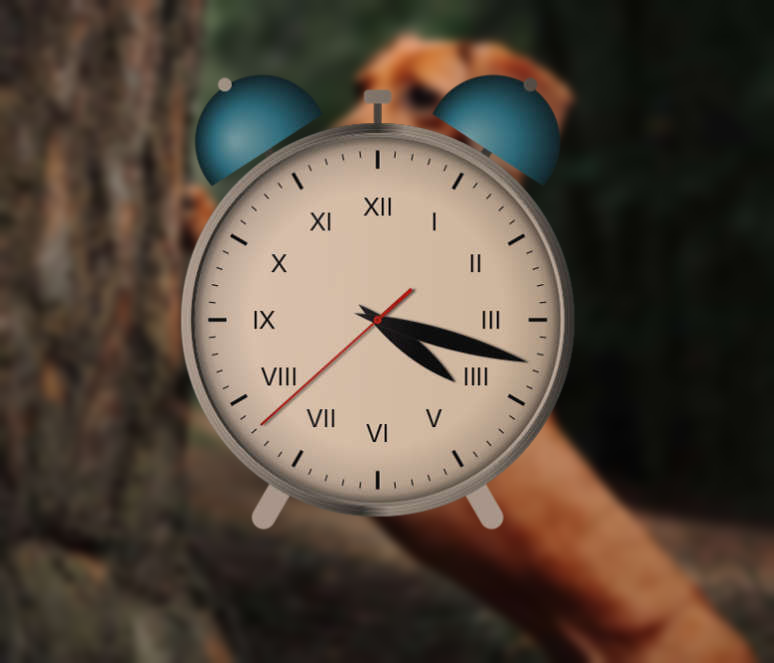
4:17:38
